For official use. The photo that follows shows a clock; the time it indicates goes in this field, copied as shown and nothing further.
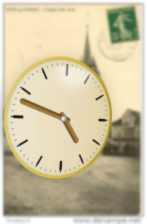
4:48
